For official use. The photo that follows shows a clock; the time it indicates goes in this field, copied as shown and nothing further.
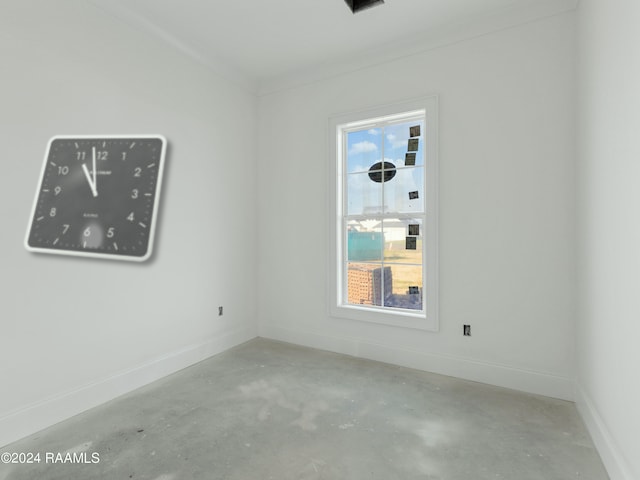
10:58
